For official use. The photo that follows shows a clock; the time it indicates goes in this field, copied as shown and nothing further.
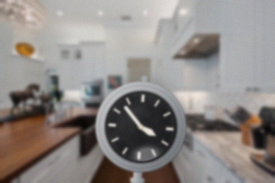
3:53
